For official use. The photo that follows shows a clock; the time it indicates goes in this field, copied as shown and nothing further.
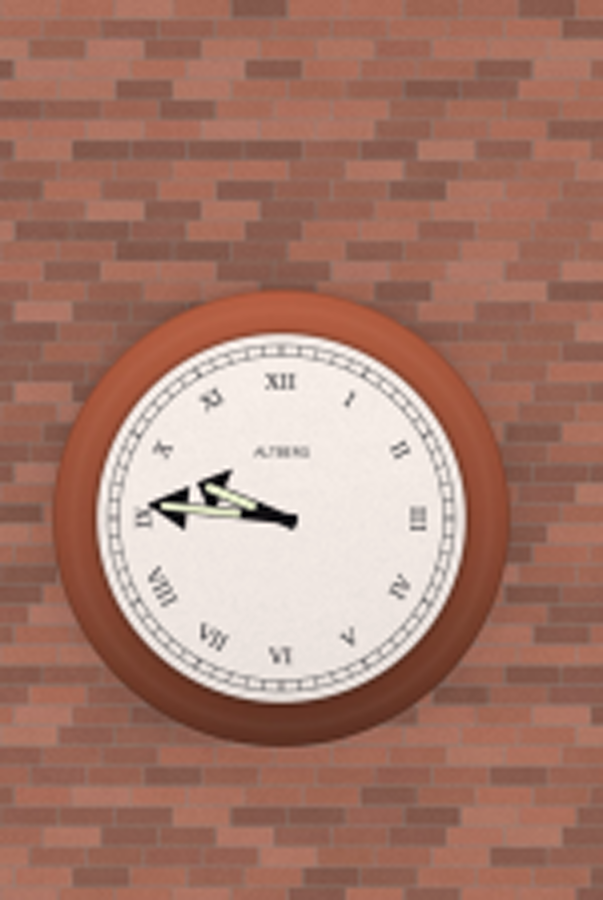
9:46
